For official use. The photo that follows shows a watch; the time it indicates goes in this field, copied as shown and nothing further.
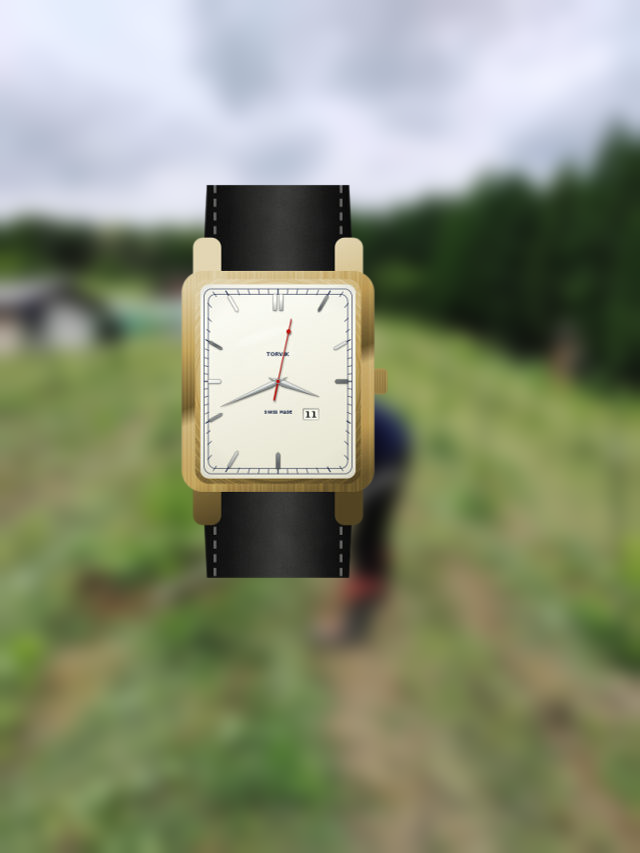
3:41:02
